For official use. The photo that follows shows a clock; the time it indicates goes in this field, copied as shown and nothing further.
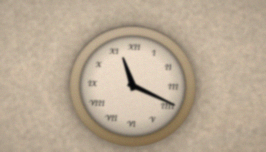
11:19
